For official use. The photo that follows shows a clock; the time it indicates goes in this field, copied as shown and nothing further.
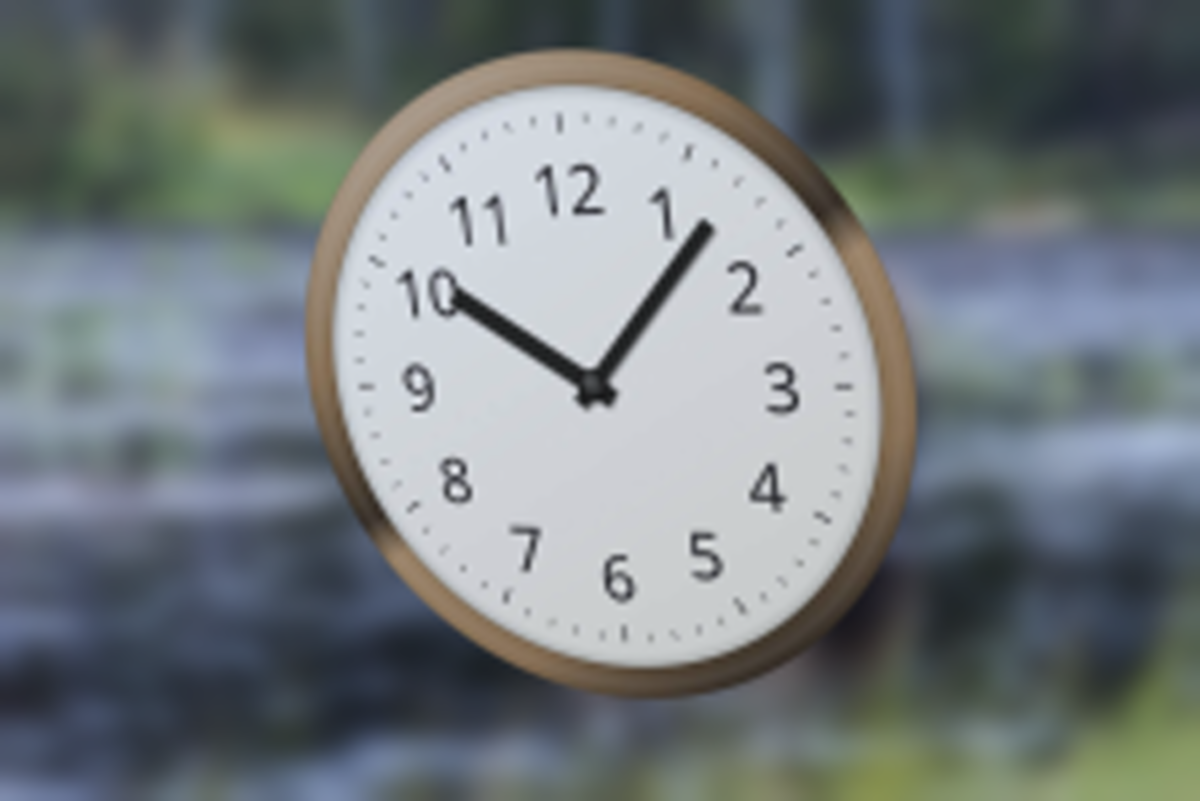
10:07
